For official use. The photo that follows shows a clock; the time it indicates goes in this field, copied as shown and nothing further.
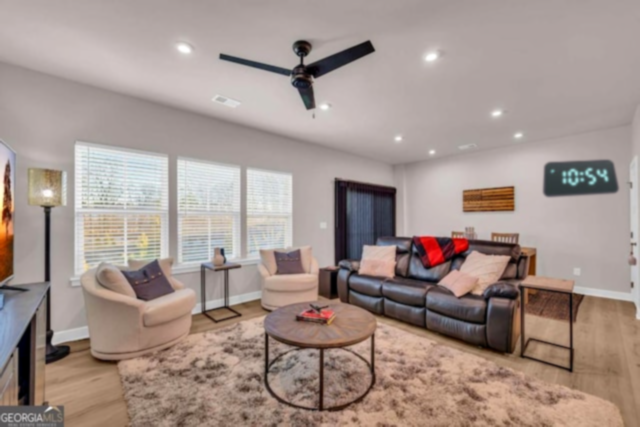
10:54
